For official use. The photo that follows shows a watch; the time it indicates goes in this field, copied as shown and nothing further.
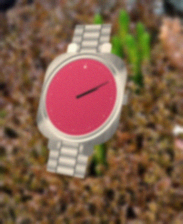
2:10
